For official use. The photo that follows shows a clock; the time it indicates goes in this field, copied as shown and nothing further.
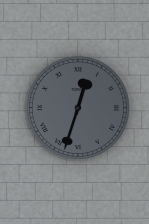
12:33
